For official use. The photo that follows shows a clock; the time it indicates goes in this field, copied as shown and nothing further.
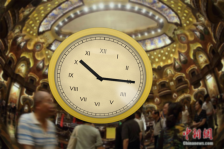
10:15
